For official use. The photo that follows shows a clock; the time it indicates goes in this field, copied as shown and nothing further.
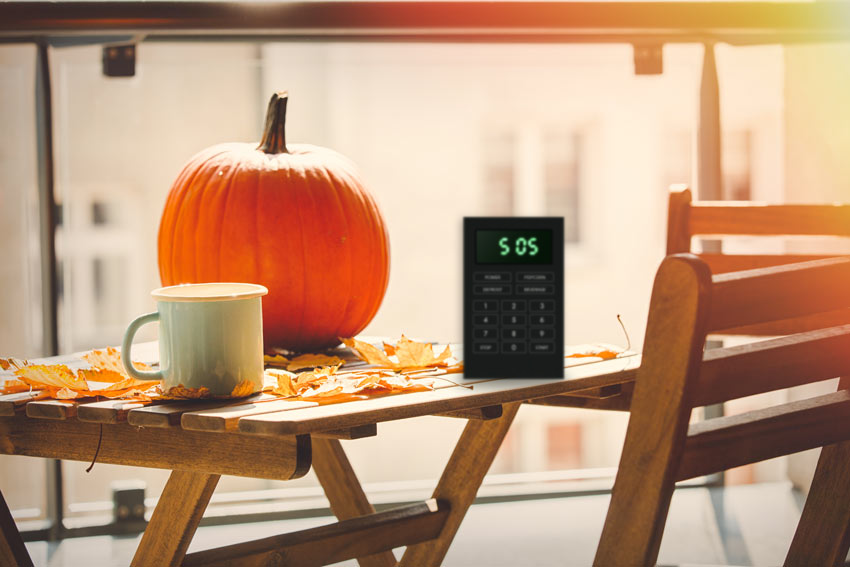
5:05
